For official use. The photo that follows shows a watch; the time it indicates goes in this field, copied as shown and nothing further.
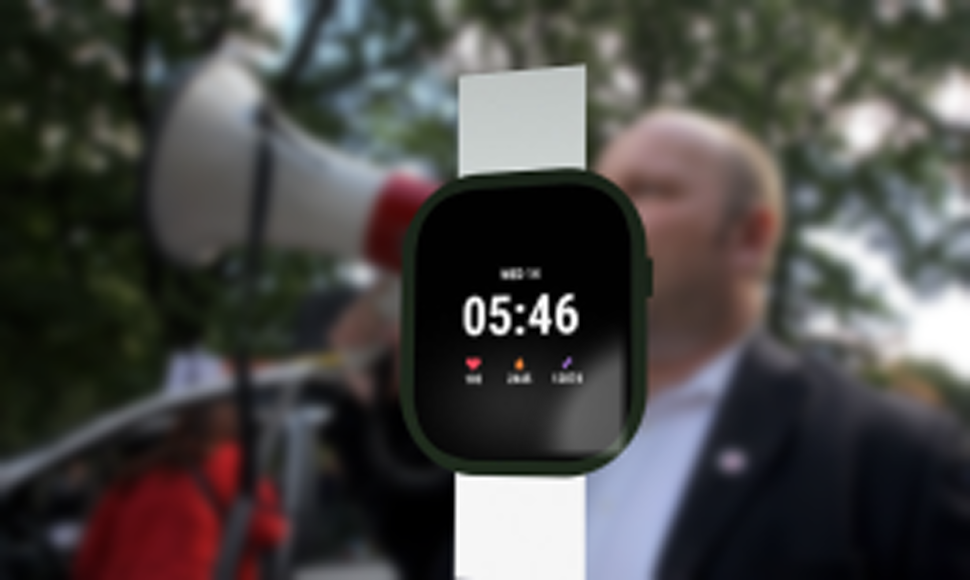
5:46
